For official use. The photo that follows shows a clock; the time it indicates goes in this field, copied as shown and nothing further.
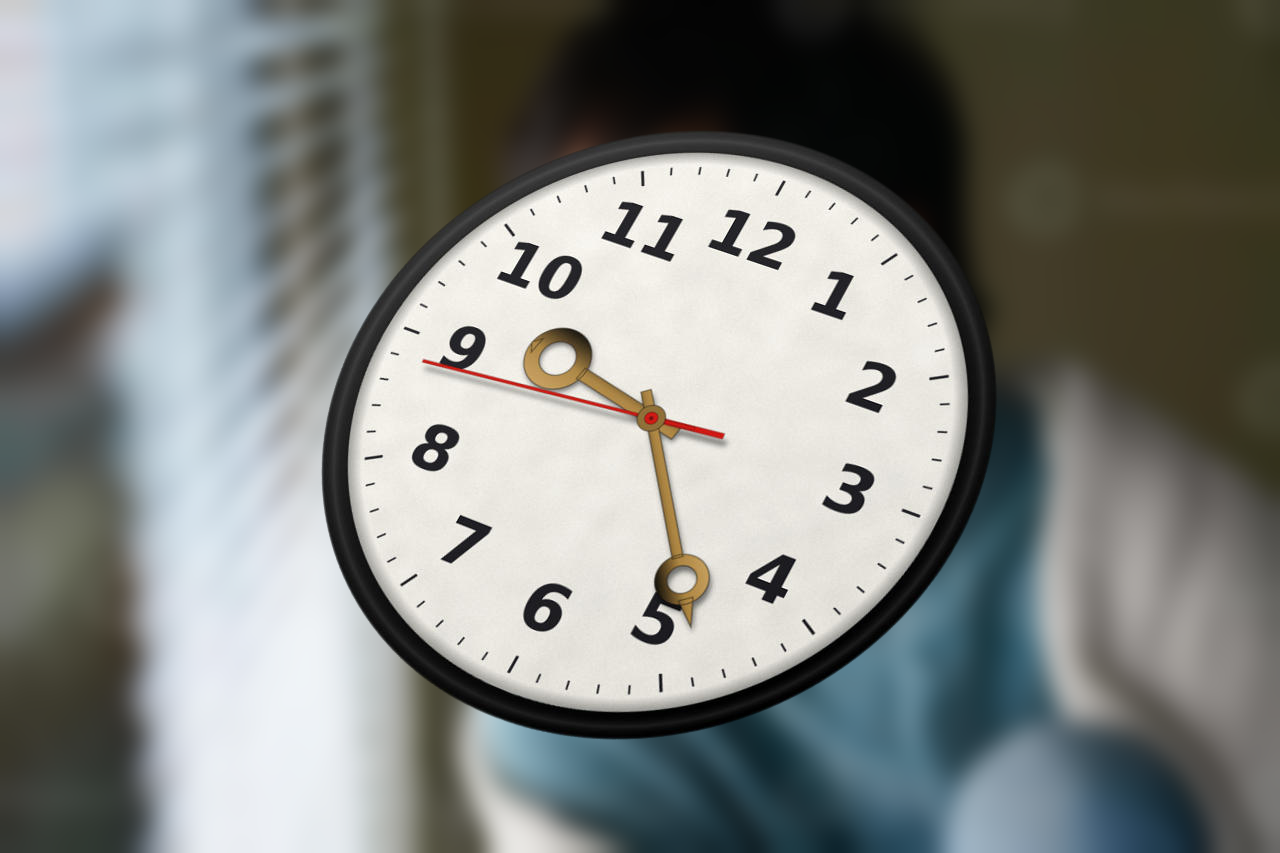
9:23:44
